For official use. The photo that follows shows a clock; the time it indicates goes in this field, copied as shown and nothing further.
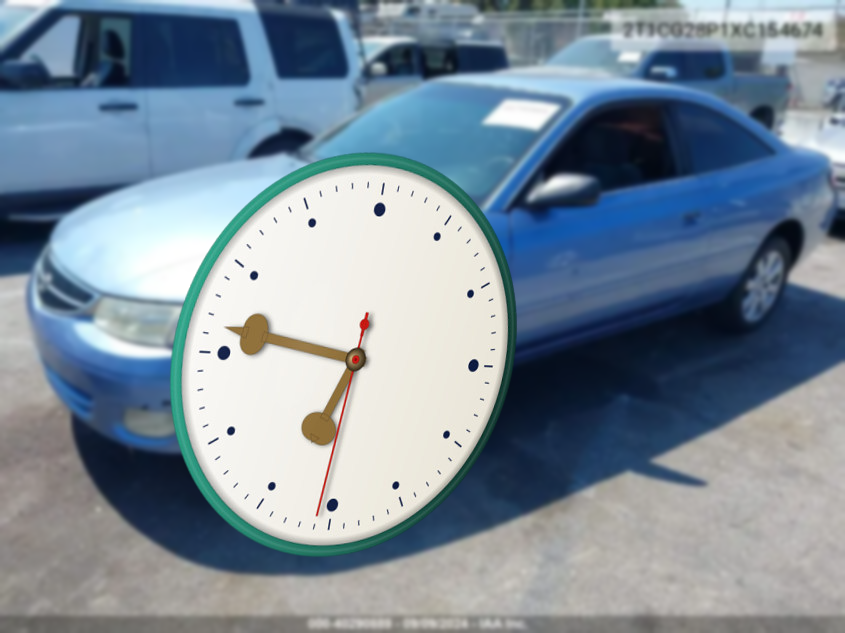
6:46:31
